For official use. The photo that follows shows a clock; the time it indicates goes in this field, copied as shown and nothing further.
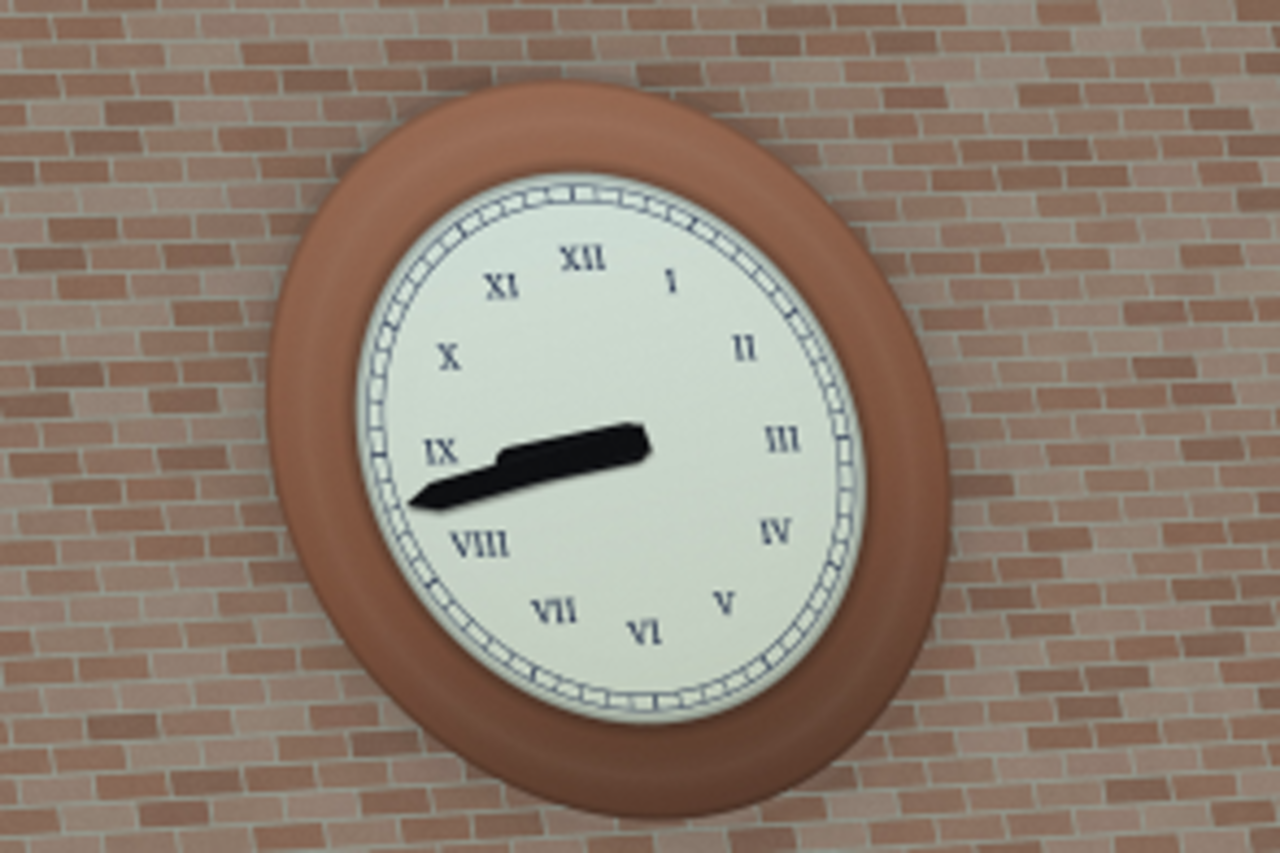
8:43
